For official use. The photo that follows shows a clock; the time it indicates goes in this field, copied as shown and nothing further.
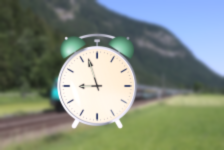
8:57
